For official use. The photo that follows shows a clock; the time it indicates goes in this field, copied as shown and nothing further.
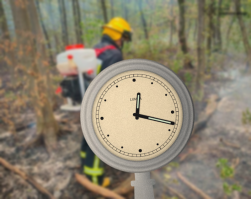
12:18
